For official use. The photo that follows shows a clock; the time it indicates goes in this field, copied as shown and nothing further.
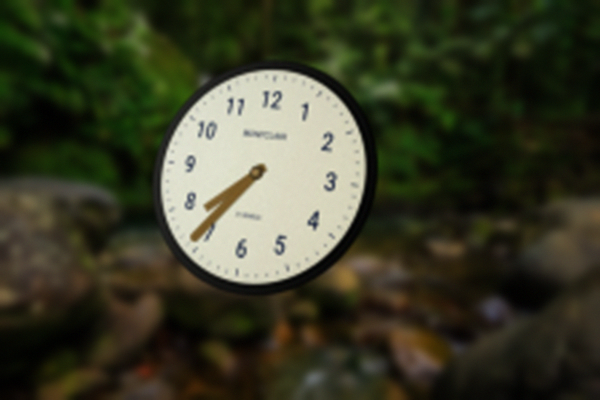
7:36
